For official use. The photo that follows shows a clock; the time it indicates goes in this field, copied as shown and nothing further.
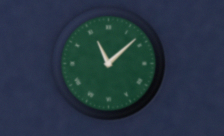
11:08
